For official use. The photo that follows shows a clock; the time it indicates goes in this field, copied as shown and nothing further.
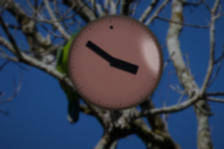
3:52
